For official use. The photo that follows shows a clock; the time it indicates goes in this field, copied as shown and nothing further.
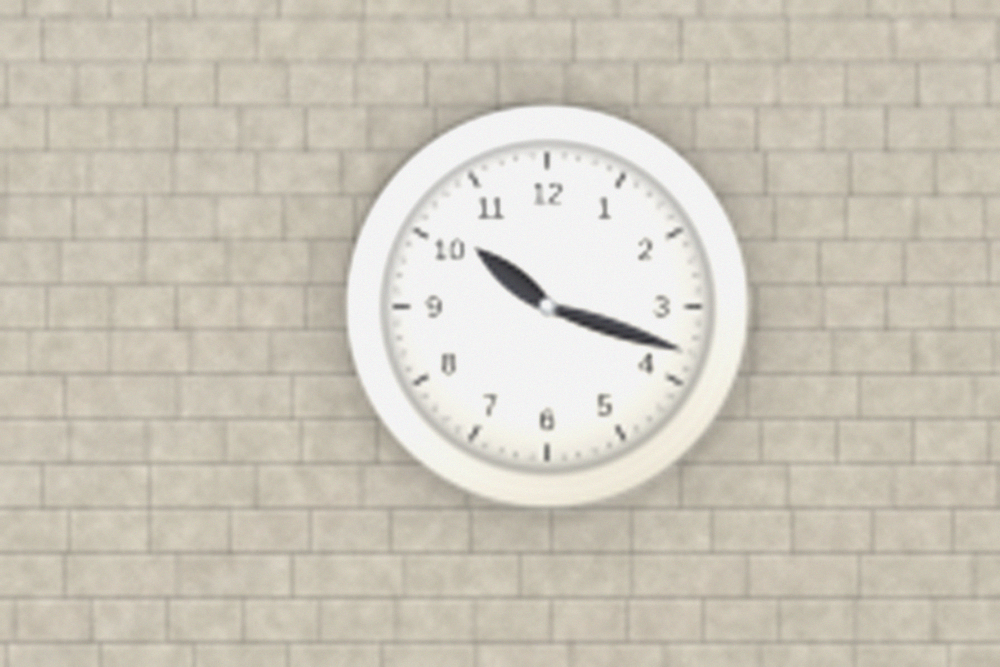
10:18
